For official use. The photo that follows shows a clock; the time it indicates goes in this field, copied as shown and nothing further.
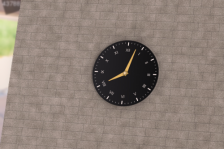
8:03
